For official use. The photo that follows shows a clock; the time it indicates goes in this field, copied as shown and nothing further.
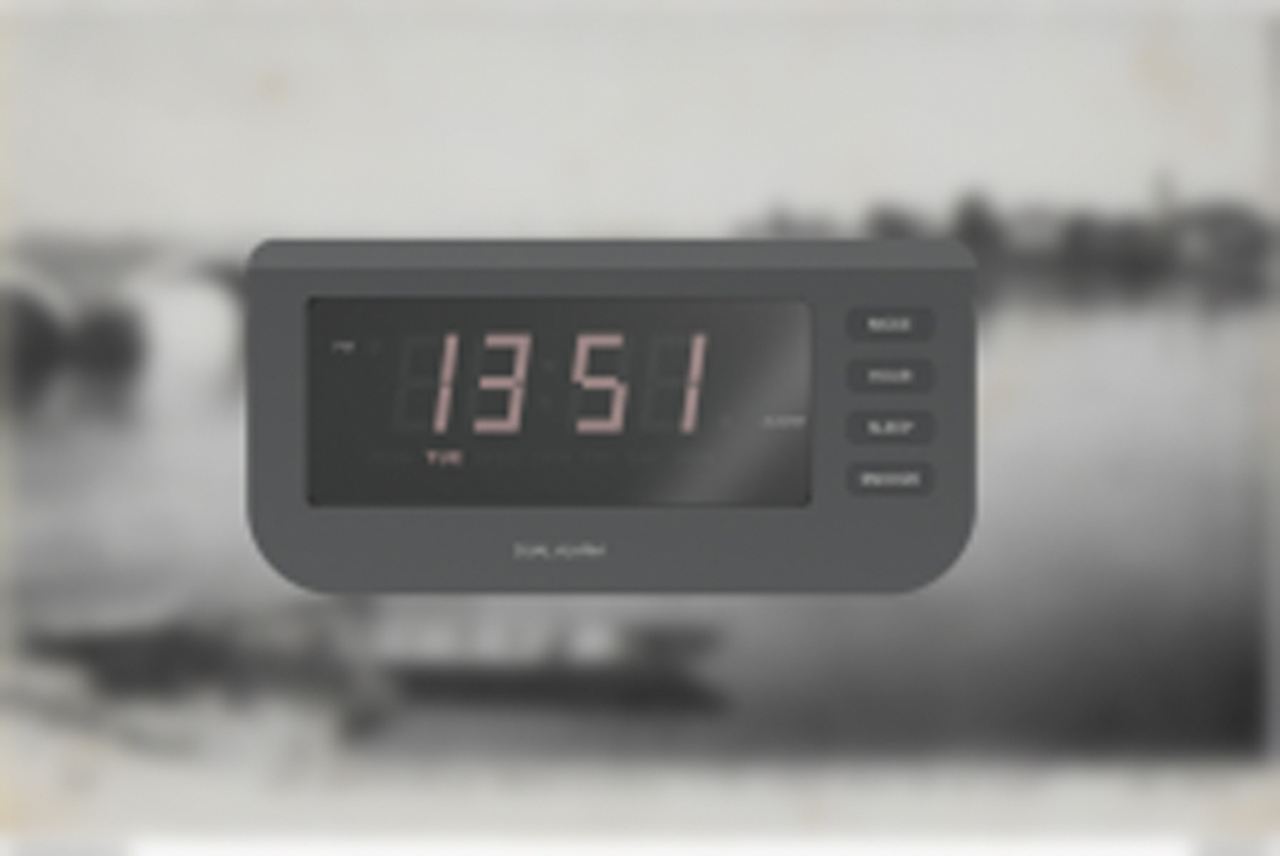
13:51
